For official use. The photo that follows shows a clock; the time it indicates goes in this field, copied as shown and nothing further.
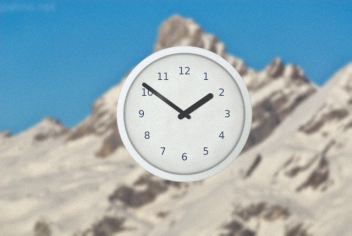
1:51
